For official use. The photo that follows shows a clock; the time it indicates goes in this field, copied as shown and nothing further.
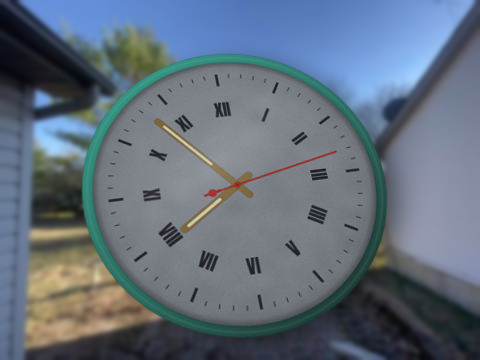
7:53:13
